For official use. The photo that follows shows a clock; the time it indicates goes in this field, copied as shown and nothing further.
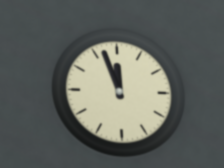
11:57
